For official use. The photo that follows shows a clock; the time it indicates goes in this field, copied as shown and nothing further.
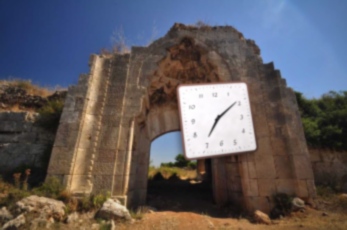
7:09
